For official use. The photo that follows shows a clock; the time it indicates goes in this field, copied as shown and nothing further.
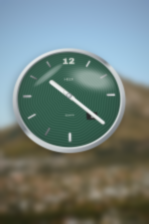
10:22
